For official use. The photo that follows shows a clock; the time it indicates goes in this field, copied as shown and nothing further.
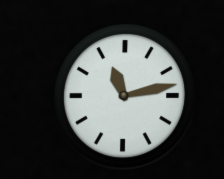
11:13
